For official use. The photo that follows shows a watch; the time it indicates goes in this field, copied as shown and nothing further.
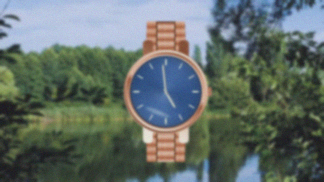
4:59
